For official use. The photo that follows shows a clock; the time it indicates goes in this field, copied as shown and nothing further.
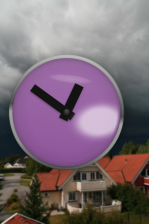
12:51
